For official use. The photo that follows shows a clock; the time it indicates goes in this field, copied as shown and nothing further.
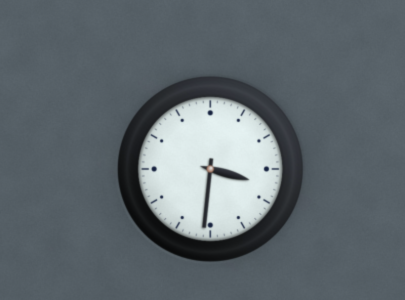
3:31
